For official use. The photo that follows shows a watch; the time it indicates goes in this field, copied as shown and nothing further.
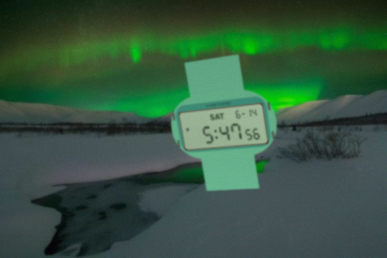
5:47:56
